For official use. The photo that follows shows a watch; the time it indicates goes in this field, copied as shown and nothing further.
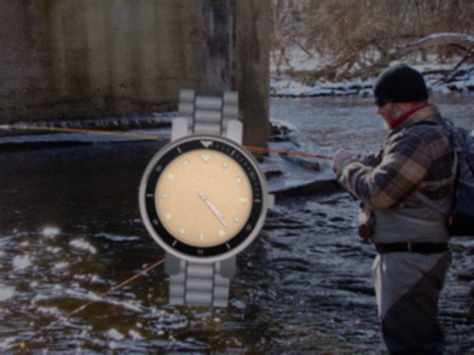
4:23
